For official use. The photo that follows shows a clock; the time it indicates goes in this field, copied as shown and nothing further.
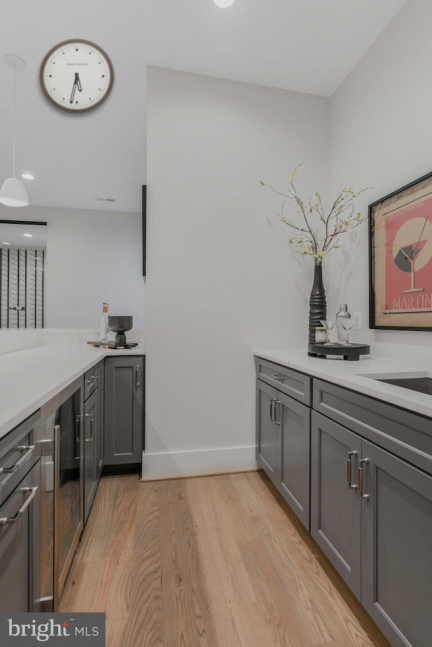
5:32
